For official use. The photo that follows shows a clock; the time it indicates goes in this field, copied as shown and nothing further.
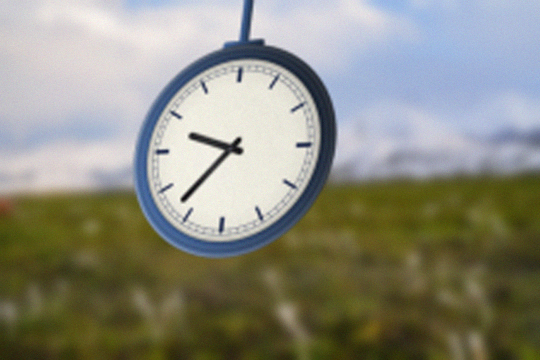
9:37
